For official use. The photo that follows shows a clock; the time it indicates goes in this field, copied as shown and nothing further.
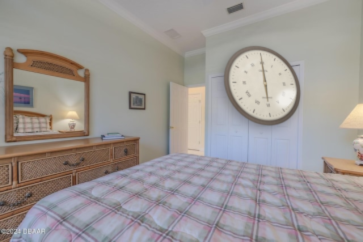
6:00
